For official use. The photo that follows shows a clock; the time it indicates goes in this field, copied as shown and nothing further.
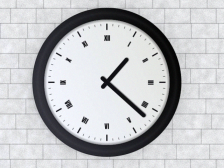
1:22
